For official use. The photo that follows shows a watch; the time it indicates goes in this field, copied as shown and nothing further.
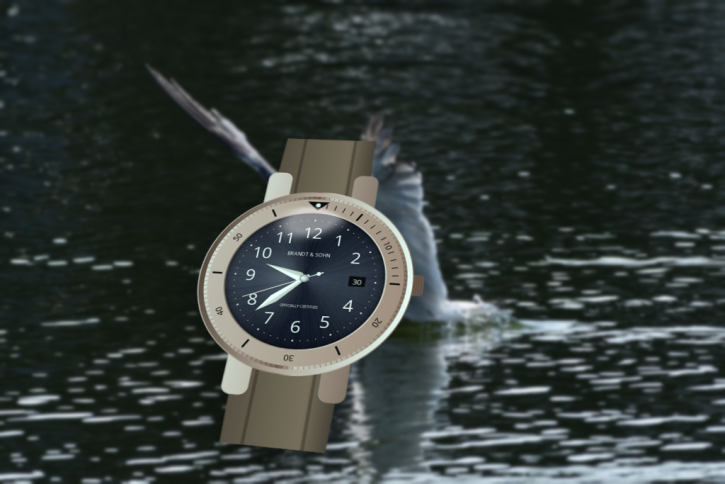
9:37:41
